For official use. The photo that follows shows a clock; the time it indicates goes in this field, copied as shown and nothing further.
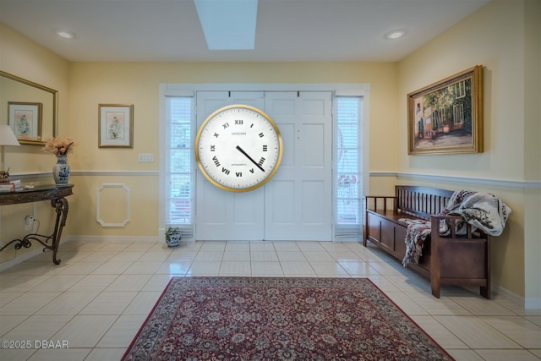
4:22
